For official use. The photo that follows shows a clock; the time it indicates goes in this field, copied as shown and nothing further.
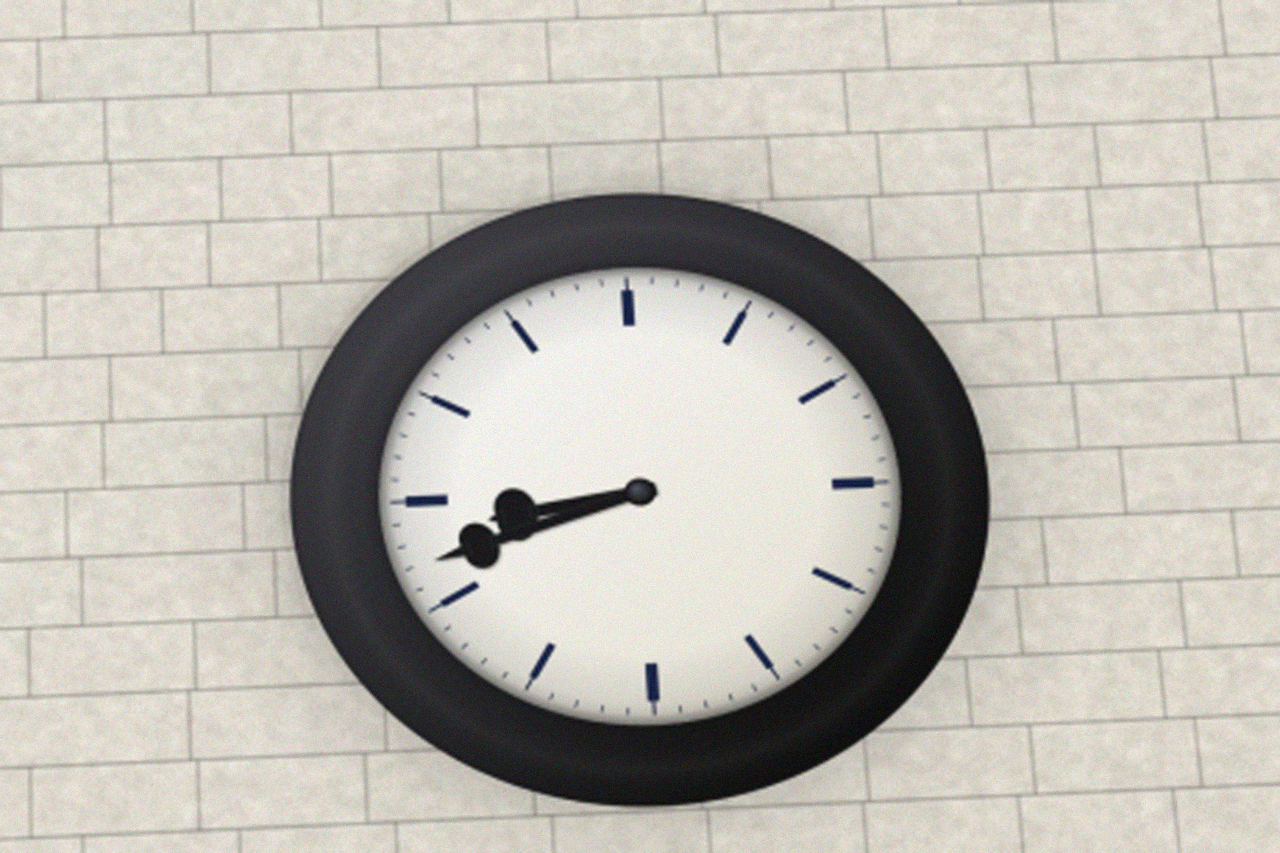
8:42
